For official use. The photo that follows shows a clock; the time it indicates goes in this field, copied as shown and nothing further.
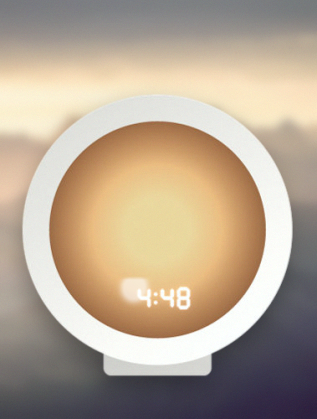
4:48
